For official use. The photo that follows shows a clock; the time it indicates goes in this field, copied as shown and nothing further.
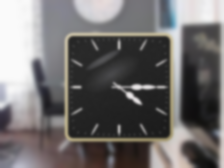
4:15
